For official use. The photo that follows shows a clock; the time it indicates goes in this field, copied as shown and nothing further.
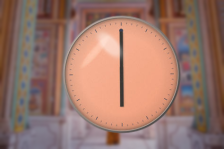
6:00
